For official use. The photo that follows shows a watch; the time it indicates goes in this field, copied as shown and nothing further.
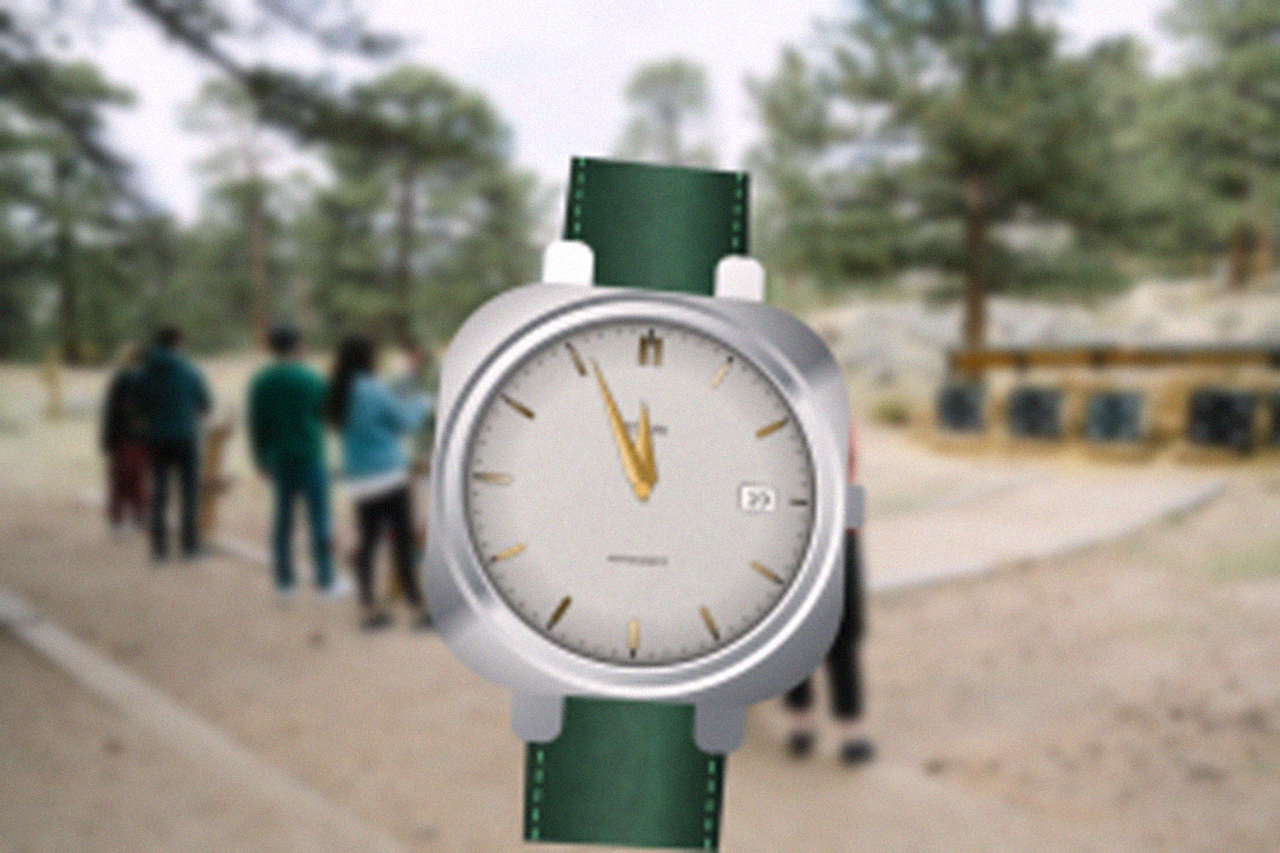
11:56
